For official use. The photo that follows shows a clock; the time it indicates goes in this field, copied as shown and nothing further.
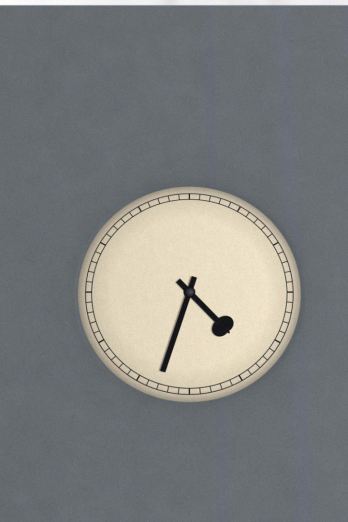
4:33
